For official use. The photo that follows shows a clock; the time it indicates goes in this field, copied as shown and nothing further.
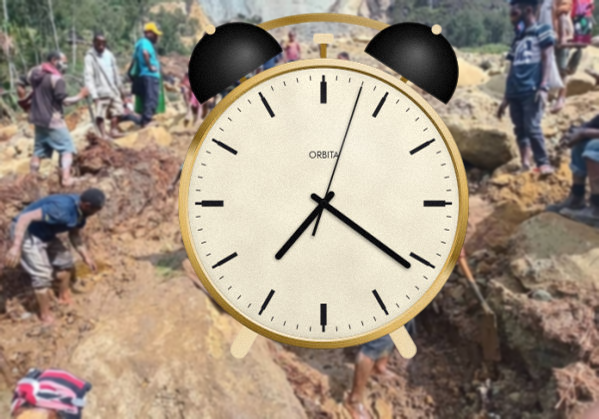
7:21:03
